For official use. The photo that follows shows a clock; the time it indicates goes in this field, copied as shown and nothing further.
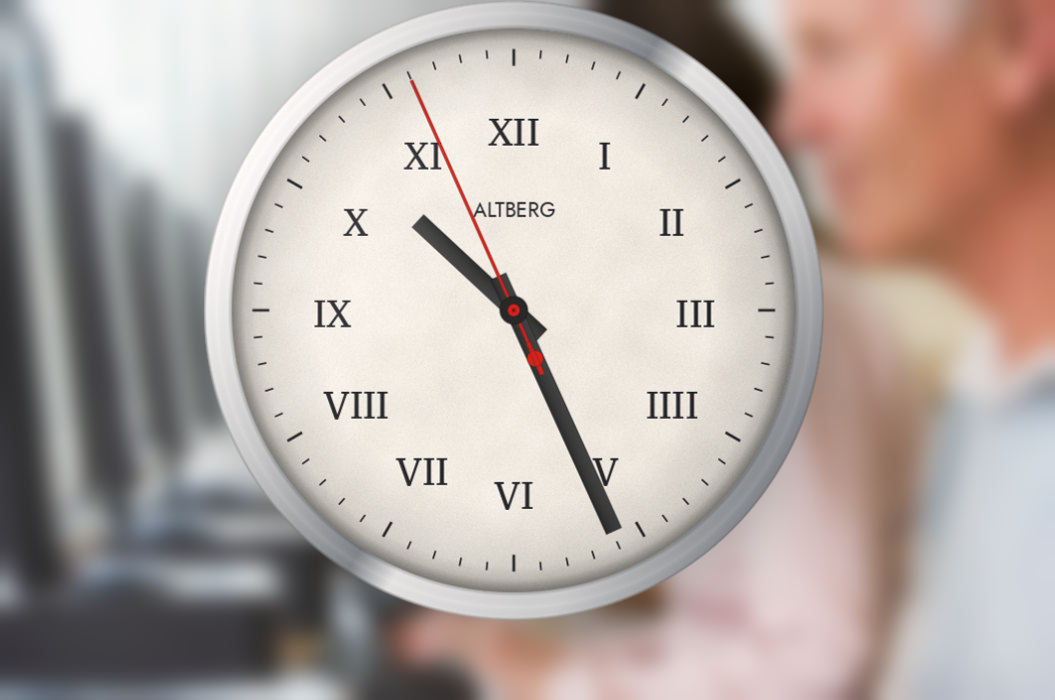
10:25:56
